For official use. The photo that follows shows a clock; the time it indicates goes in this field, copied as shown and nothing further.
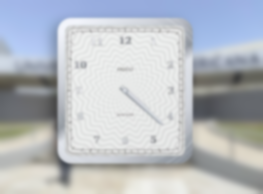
4:22
